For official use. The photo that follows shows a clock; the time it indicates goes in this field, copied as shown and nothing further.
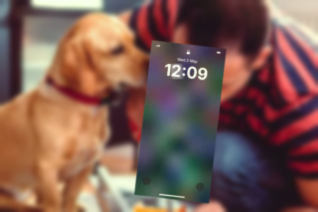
12:09
